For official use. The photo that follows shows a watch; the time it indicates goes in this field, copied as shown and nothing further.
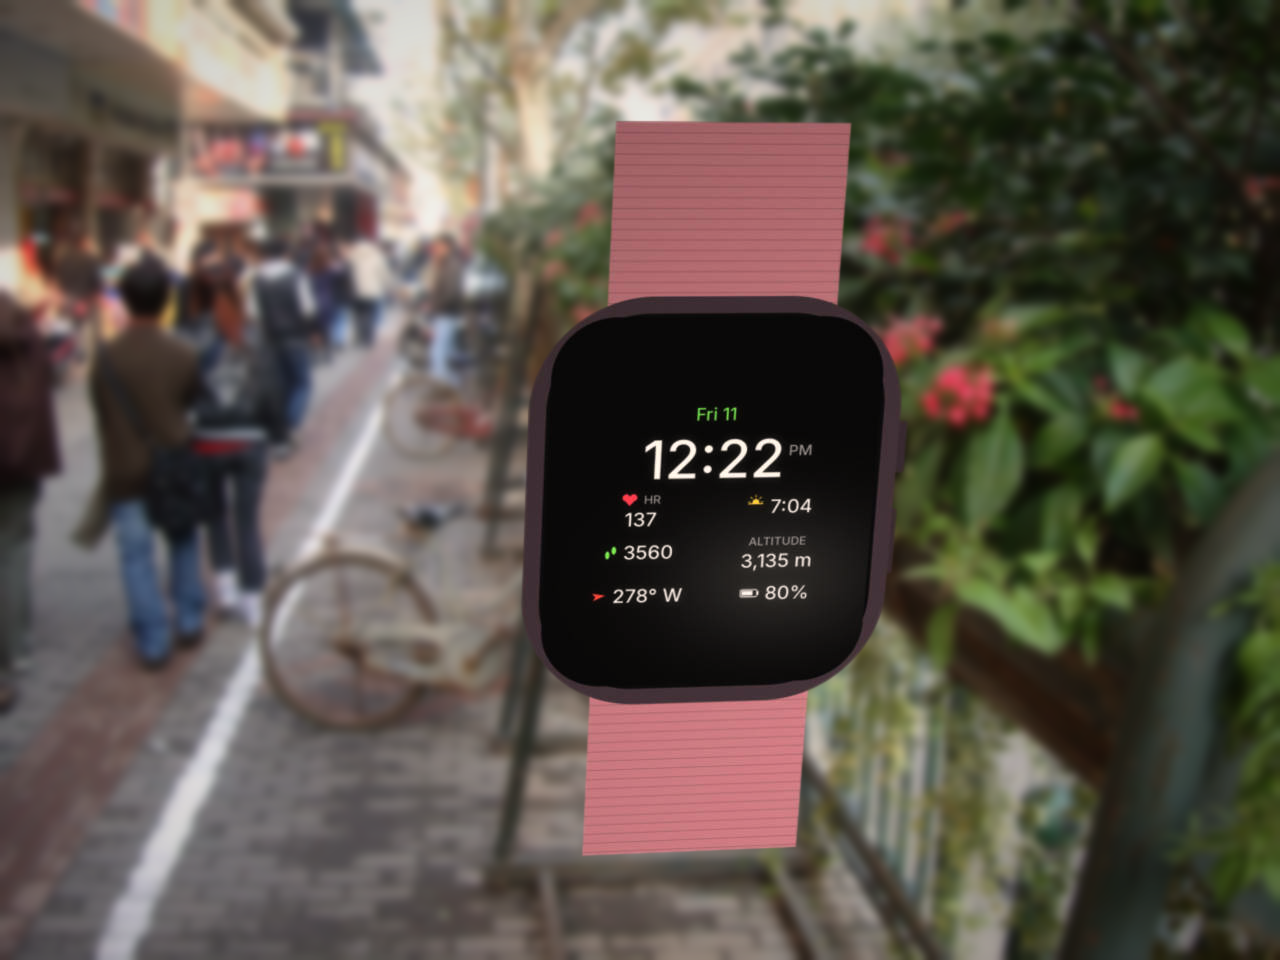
12:22
